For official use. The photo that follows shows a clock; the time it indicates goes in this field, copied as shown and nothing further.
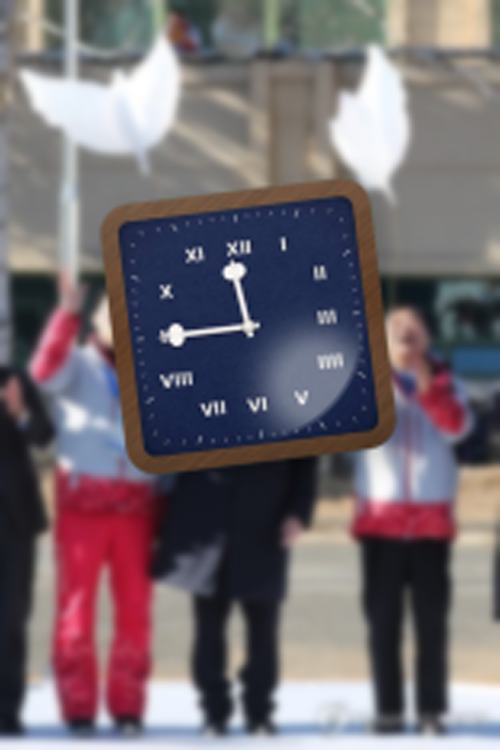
11:45
